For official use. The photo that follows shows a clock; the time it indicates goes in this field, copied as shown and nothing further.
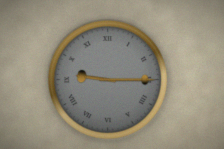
9:15
